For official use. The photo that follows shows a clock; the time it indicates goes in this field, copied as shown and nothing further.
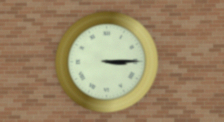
3:15
